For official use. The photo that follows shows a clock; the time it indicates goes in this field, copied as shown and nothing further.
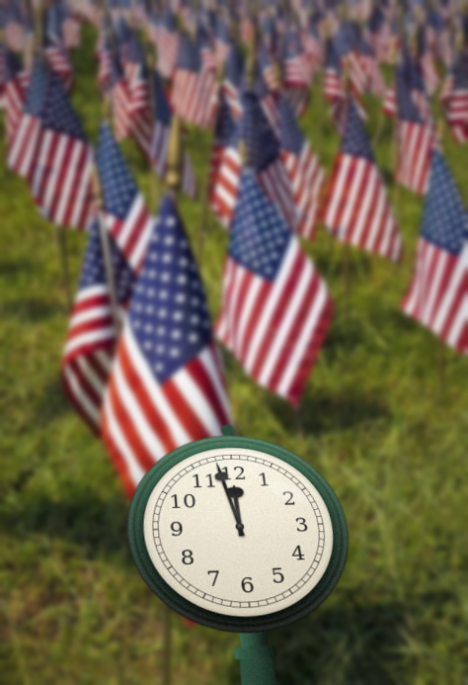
11:58
